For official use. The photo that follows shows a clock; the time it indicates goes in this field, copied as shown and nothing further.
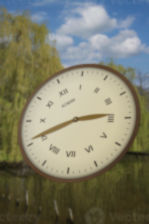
3:46
